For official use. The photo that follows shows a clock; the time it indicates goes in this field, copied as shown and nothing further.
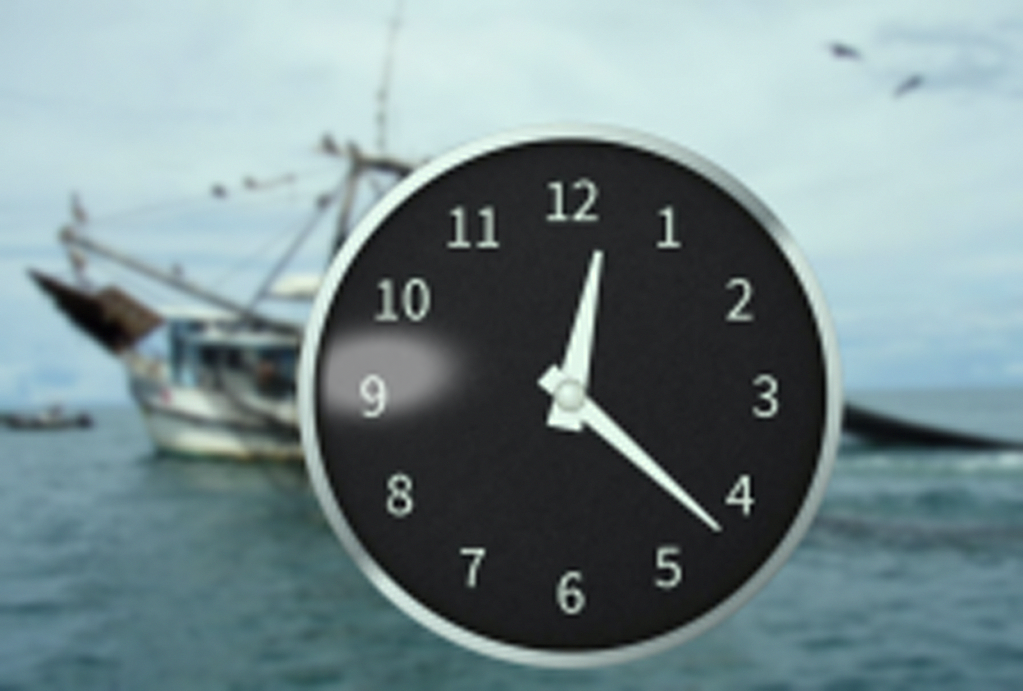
12:22
